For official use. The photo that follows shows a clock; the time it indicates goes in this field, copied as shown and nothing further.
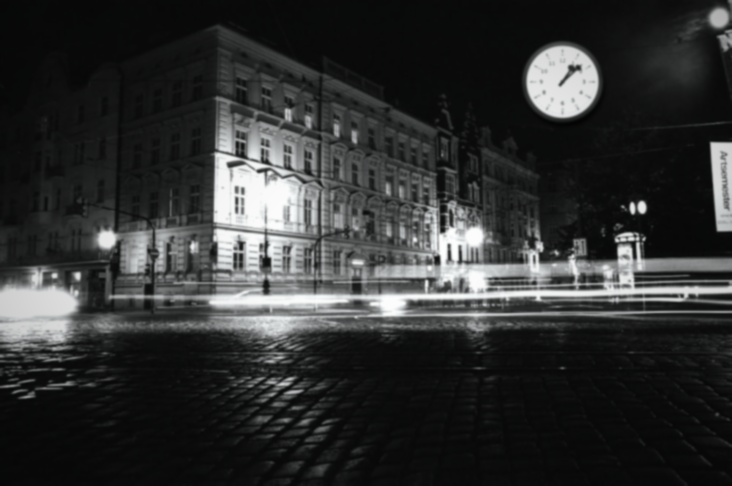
1:08
